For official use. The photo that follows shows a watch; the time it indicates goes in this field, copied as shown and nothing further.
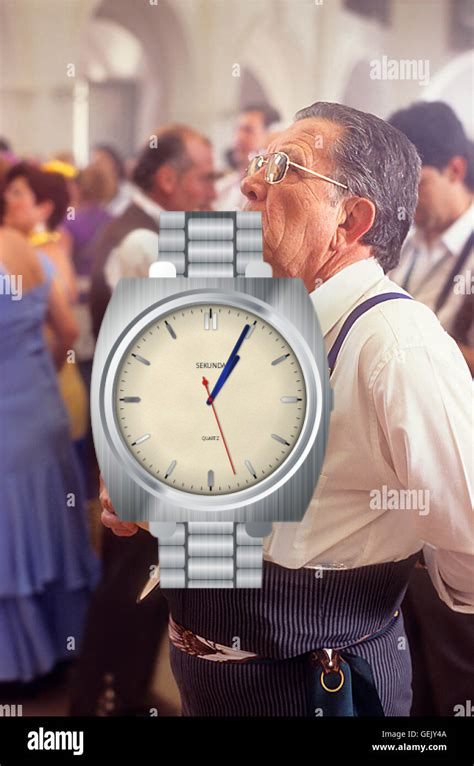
1:04:27
